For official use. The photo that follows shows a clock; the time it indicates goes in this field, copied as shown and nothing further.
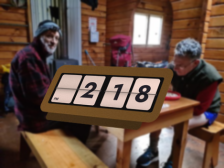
2:18
